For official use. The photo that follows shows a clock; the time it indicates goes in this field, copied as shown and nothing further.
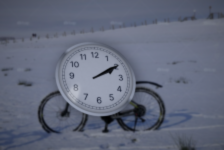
2:10
